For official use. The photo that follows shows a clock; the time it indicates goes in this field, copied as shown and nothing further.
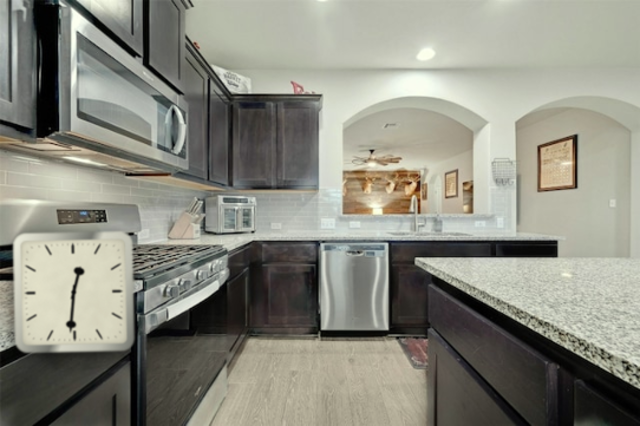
12:31
